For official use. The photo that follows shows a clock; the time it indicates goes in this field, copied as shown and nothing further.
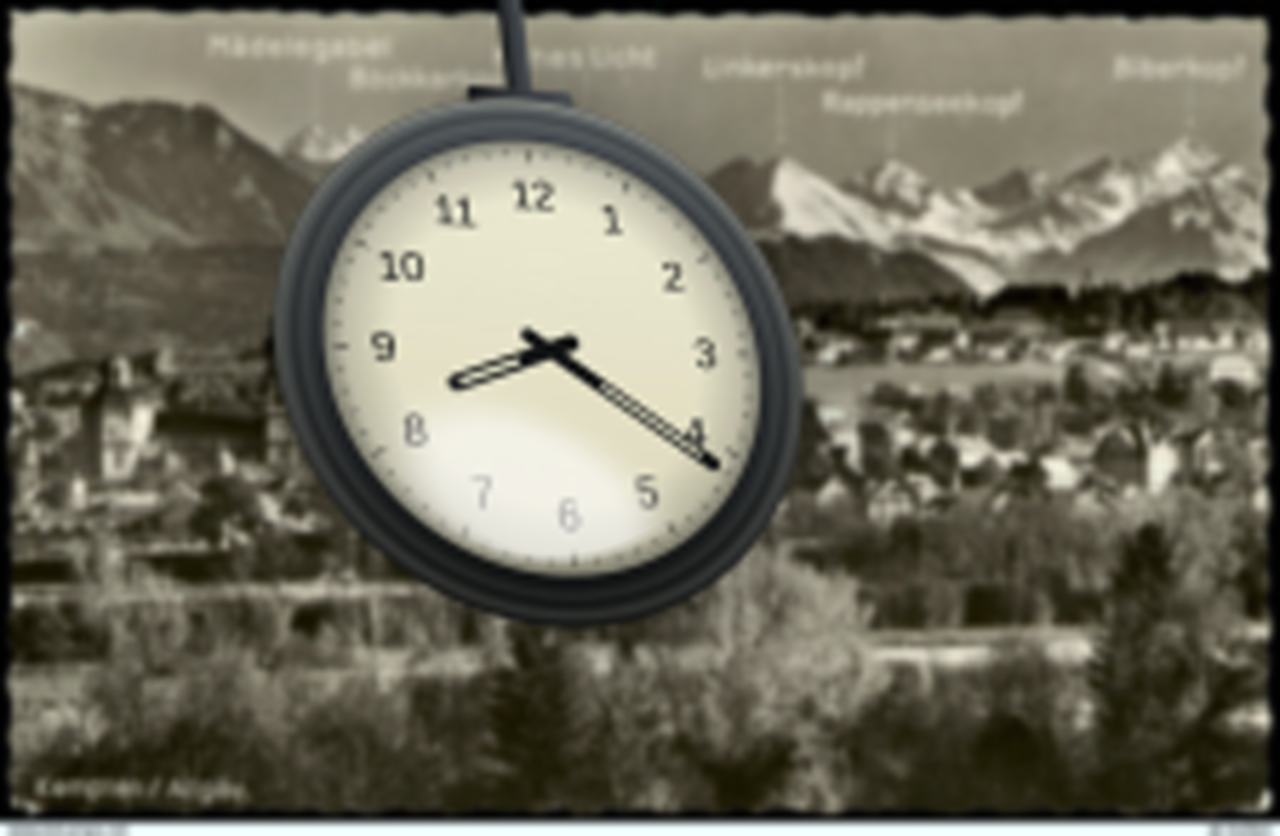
8:21
